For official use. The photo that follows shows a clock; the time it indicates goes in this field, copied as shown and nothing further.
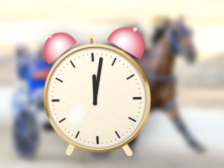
12:02
